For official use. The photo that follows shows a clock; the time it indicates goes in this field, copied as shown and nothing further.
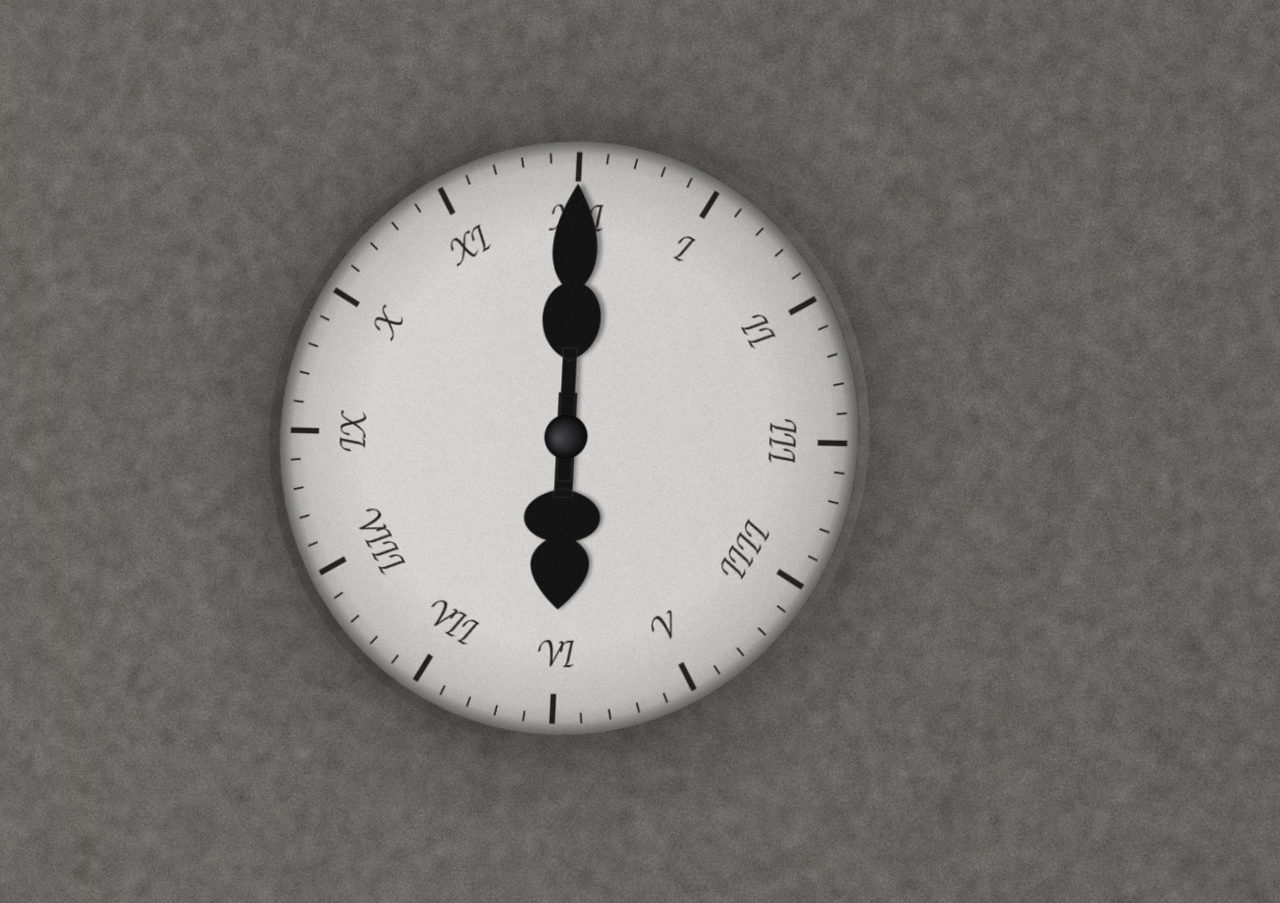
6:00
